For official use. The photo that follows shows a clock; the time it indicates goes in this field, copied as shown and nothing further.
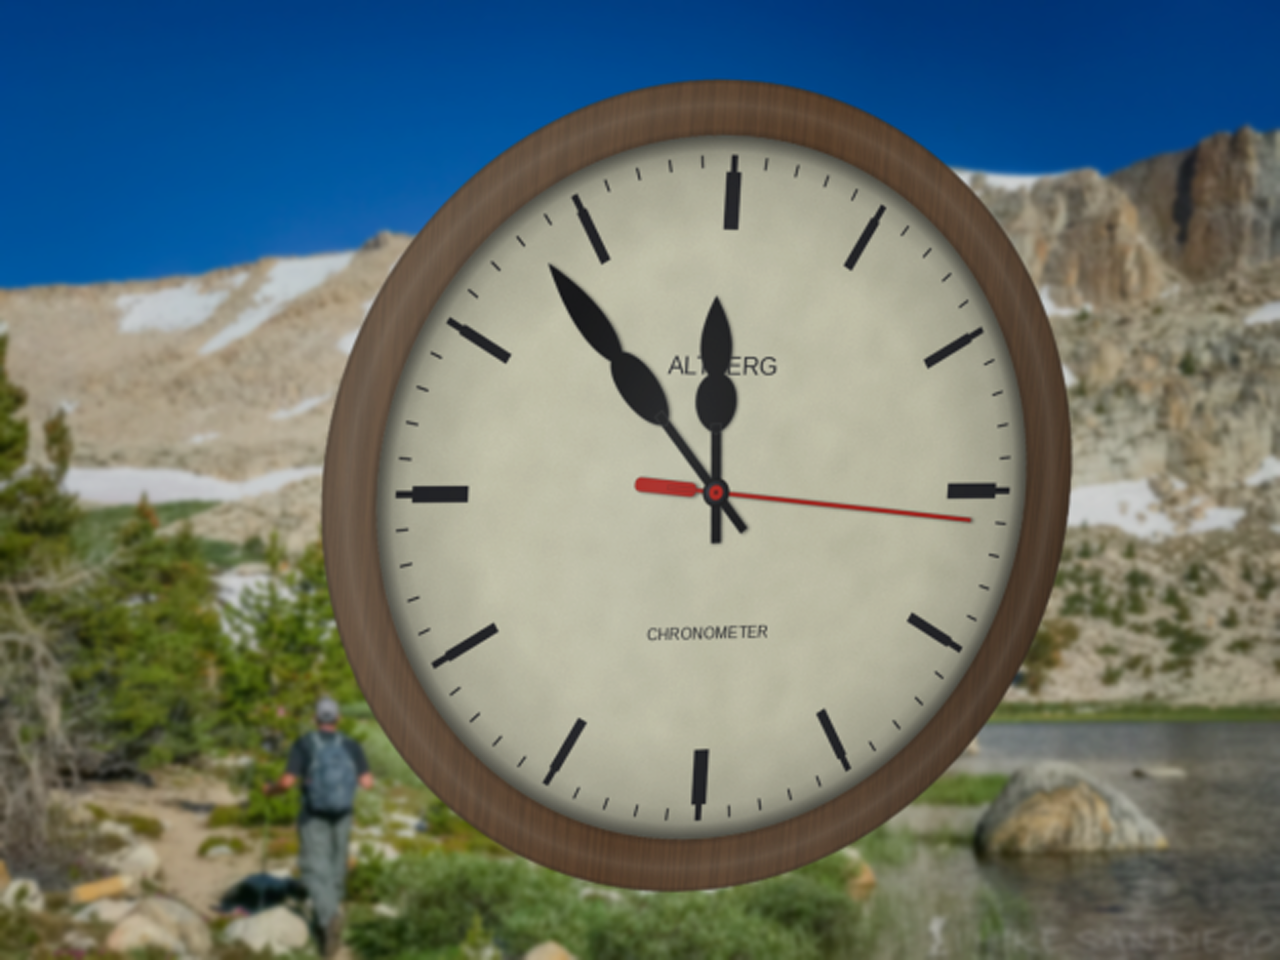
11:53:16
